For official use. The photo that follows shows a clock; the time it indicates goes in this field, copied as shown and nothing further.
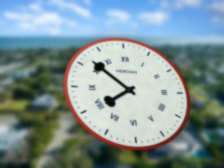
7:52
